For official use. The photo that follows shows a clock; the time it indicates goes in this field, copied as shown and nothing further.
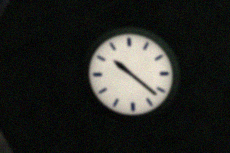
10:22
